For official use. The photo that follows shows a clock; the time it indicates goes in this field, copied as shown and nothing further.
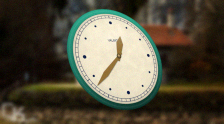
12:38
